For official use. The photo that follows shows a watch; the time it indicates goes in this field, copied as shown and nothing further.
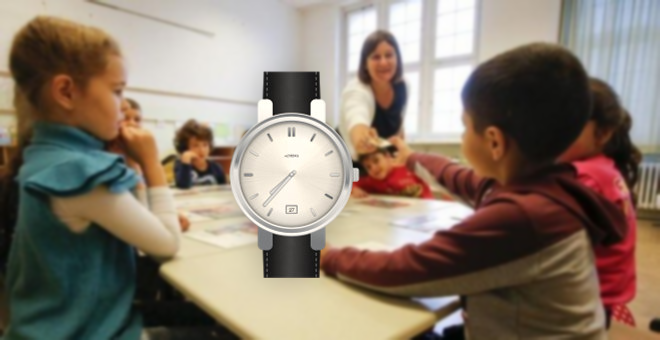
7:37
